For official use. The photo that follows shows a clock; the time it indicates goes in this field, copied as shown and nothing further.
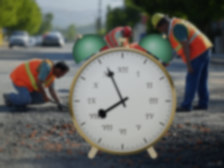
7:56
